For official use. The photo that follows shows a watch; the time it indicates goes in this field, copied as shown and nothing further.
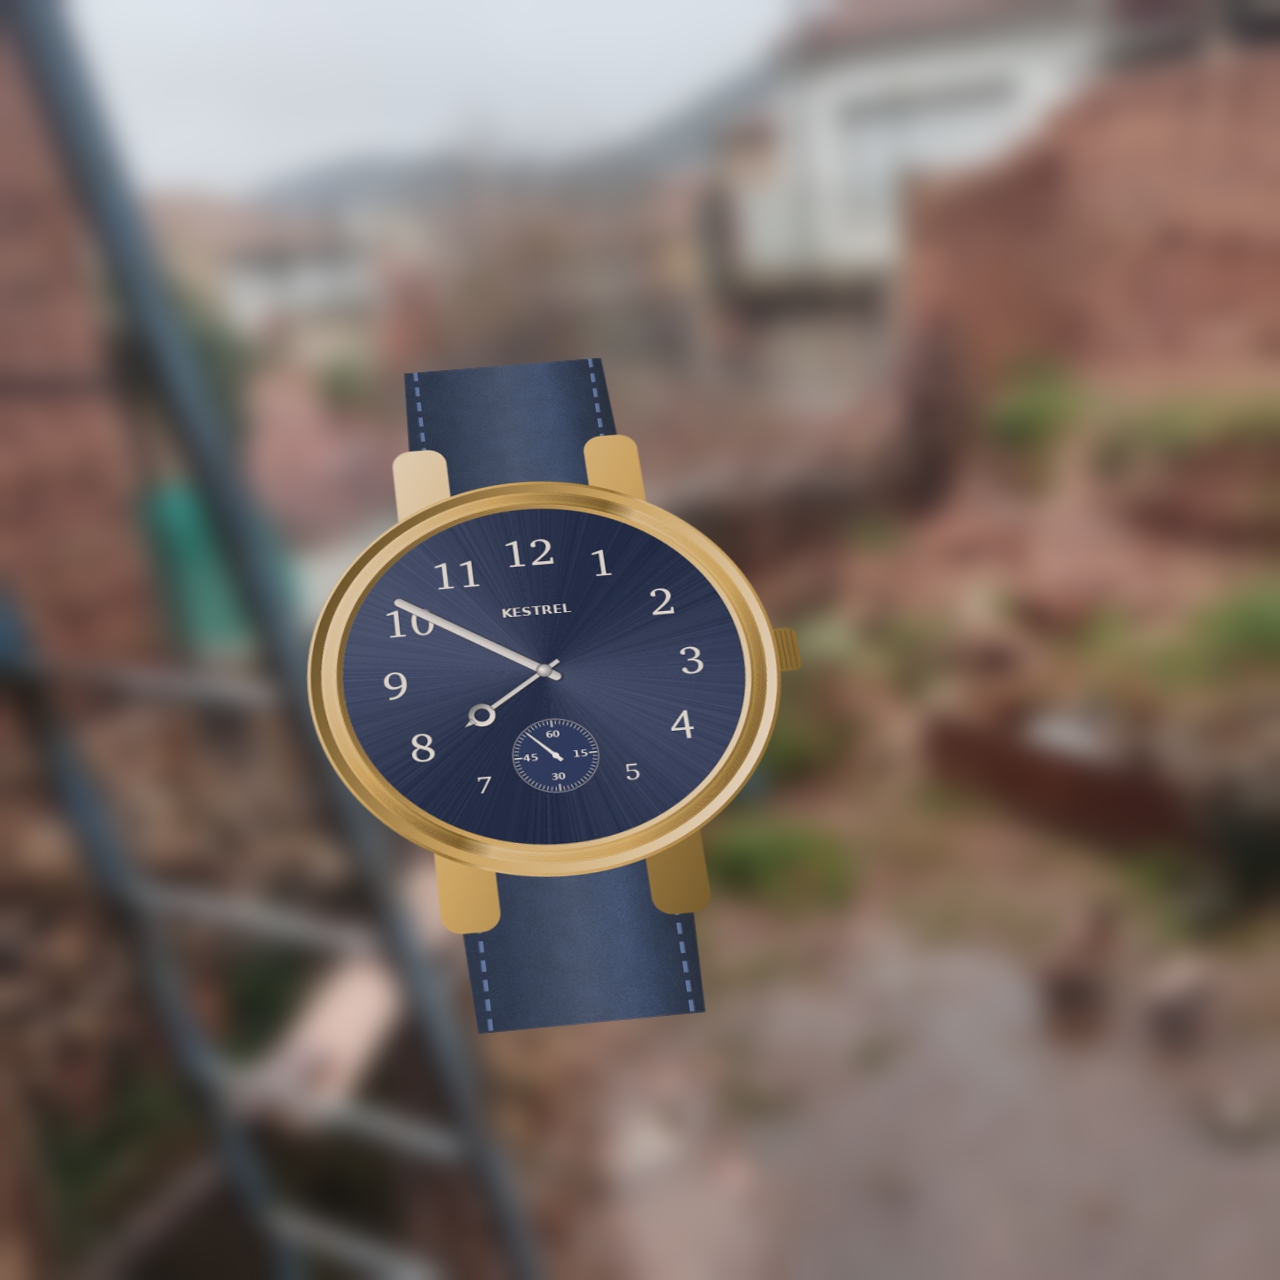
7:50:53
